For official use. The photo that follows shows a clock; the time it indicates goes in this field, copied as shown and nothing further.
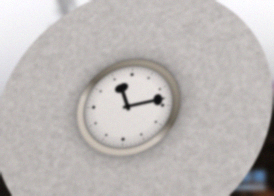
11:13
